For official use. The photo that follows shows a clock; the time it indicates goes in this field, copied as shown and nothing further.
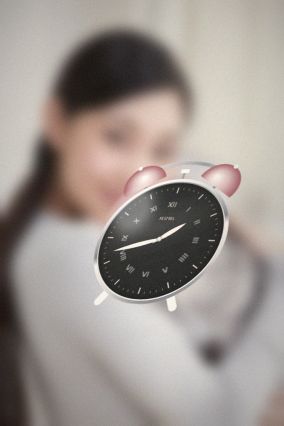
1:42
